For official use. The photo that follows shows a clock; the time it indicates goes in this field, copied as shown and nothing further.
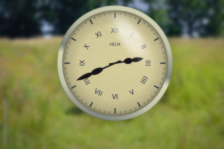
2:41
